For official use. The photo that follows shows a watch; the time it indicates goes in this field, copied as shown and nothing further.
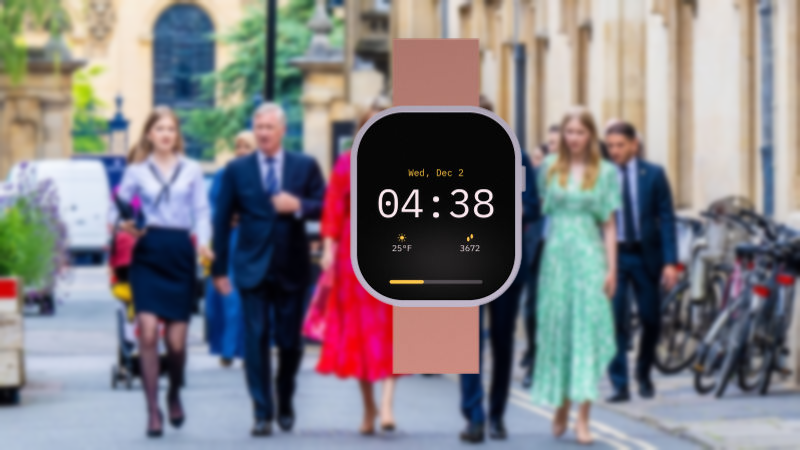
4:38
